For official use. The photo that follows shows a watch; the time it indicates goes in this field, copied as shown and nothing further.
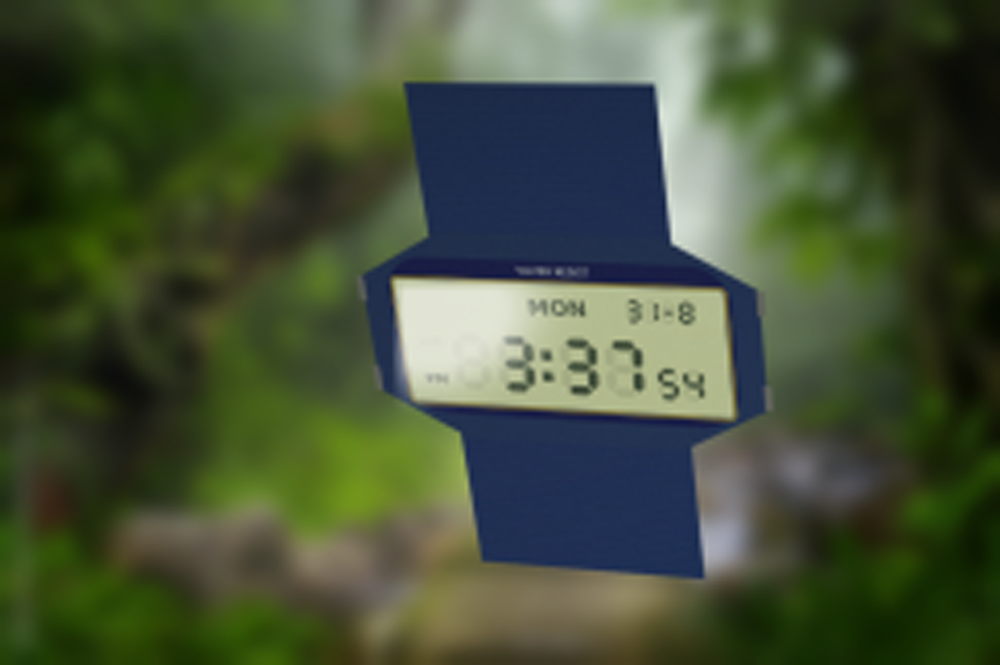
3:37:54
